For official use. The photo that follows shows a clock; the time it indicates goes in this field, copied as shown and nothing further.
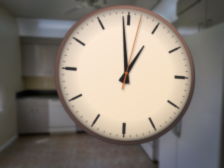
12:59:02
